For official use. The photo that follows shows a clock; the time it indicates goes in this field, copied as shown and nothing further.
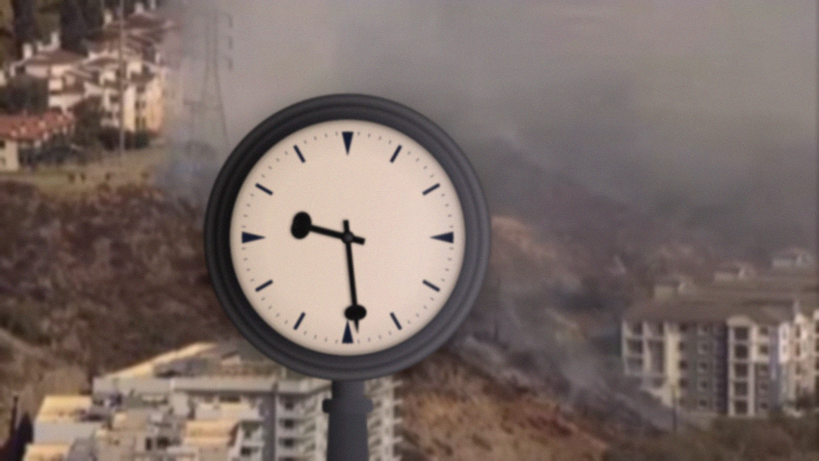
9:29
